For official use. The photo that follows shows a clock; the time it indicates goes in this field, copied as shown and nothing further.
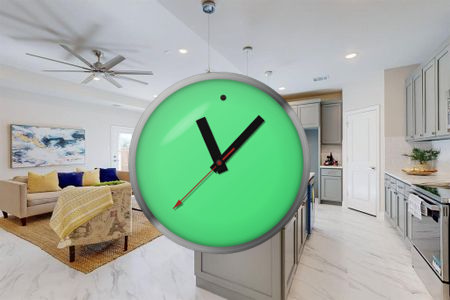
11:06:37
